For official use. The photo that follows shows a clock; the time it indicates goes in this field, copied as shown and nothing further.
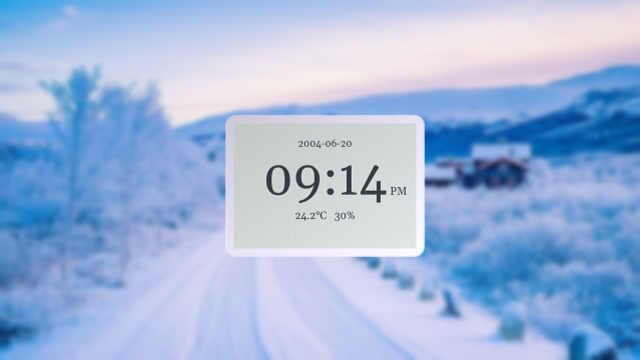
9:14
